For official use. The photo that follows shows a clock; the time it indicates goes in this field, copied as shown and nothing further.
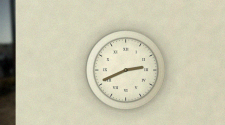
2:41
